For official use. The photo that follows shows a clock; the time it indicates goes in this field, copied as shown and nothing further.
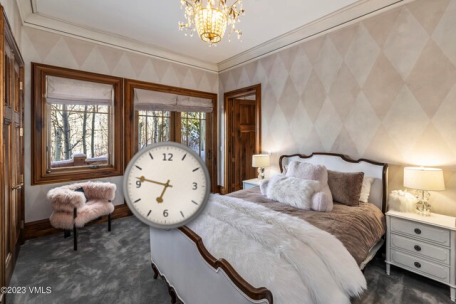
6:47
